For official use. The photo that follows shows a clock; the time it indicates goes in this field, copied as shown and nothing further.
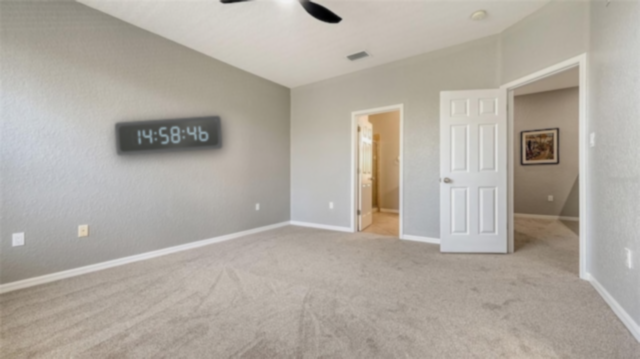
14:58:46
